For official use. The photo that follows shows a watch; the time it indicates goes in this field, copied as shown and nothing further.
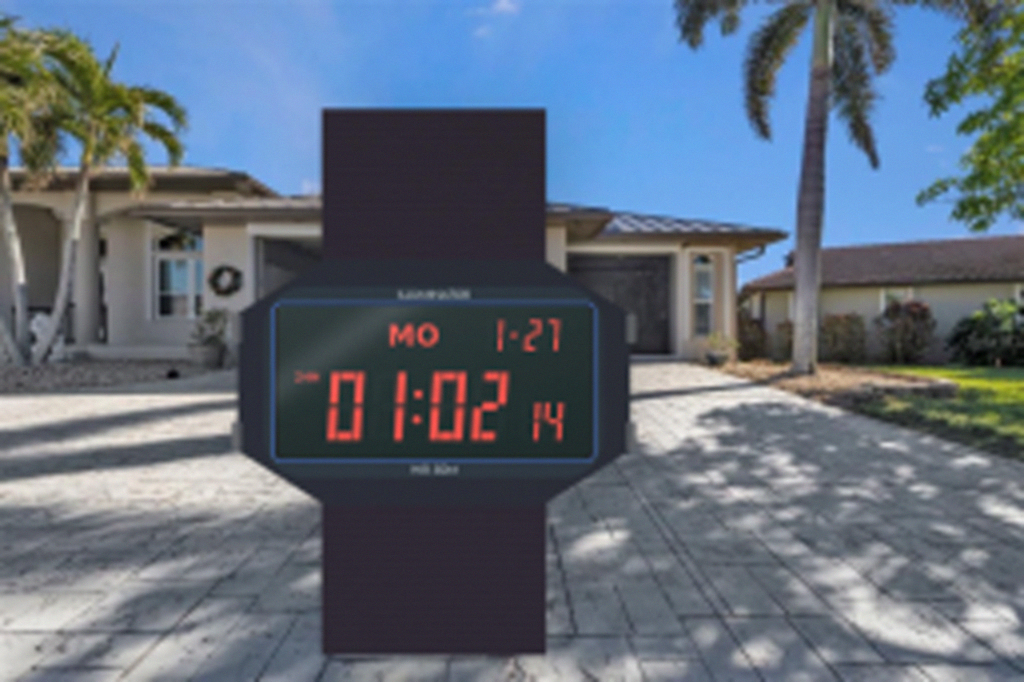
1:02:14
